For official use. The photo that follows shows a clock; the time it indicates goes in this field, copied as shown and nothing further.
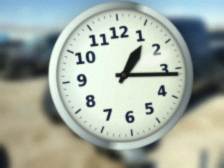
1:16
